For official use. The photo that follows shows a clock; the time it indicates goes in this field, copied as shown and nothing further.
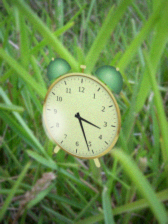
3:26
